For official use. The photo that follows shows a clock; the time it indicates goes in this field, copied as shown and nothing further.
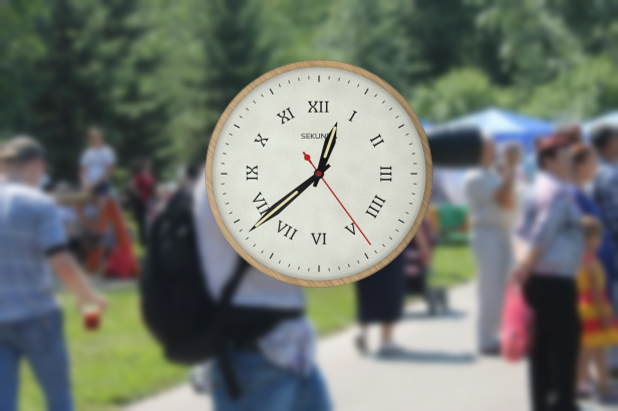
12:38:24
